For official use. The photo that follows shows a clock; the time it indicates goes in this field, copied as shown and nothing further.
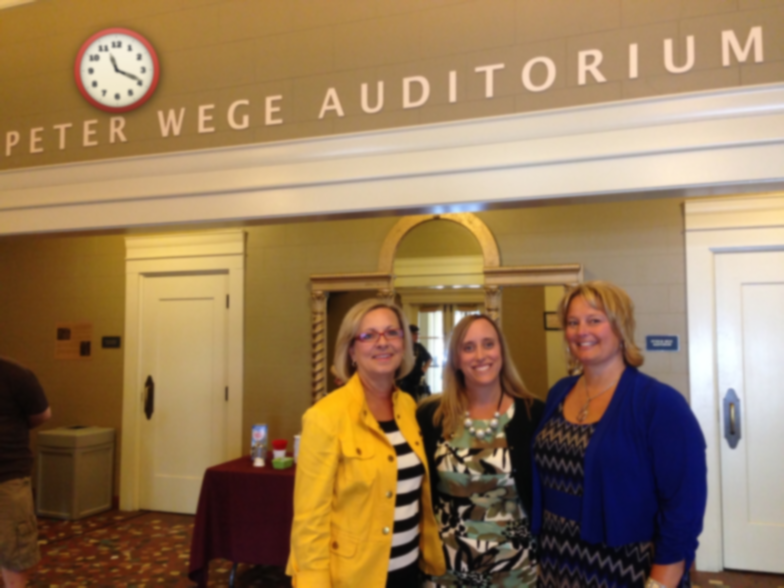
11:19
